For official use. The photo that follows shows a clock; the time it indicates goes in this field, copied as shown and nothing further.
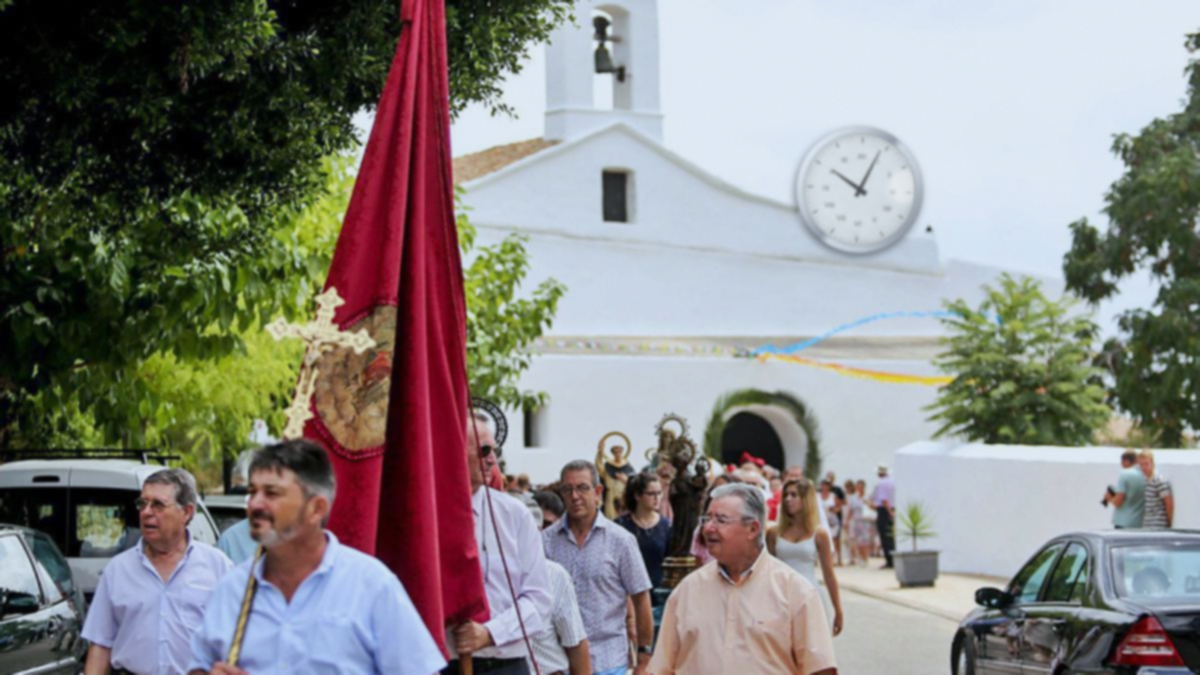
10:04
